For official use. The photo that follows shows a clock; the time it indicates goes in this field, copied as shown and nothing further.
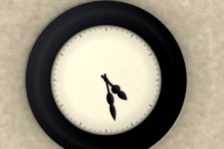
4:28
